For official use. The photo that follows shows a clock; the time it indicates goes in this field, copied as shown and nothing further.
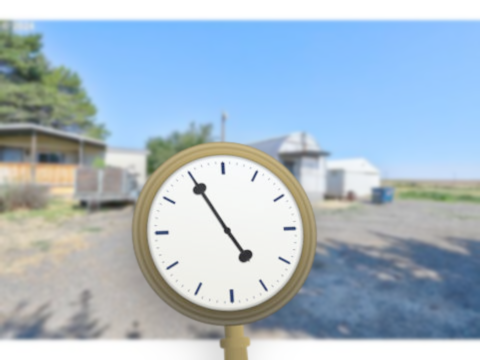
4:55
